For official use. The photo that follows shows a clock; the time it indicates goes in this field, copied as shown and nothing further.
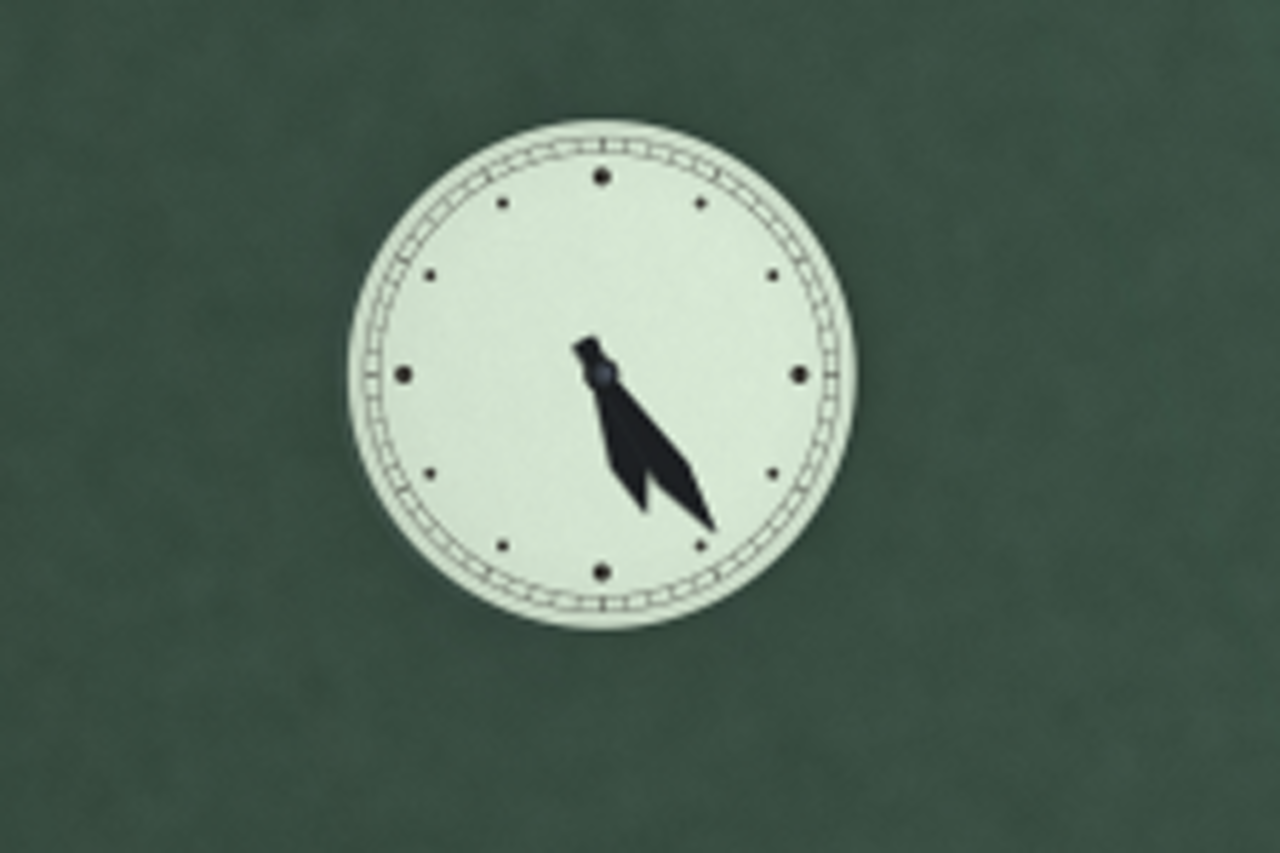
5:24
